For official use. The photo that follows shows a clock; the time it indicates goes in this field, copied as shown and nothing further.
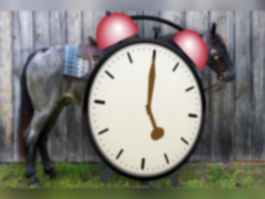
5:00
